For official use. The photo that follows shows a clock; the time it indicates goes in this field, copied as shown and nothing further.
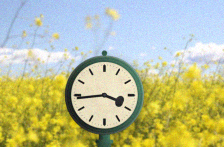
3:44
